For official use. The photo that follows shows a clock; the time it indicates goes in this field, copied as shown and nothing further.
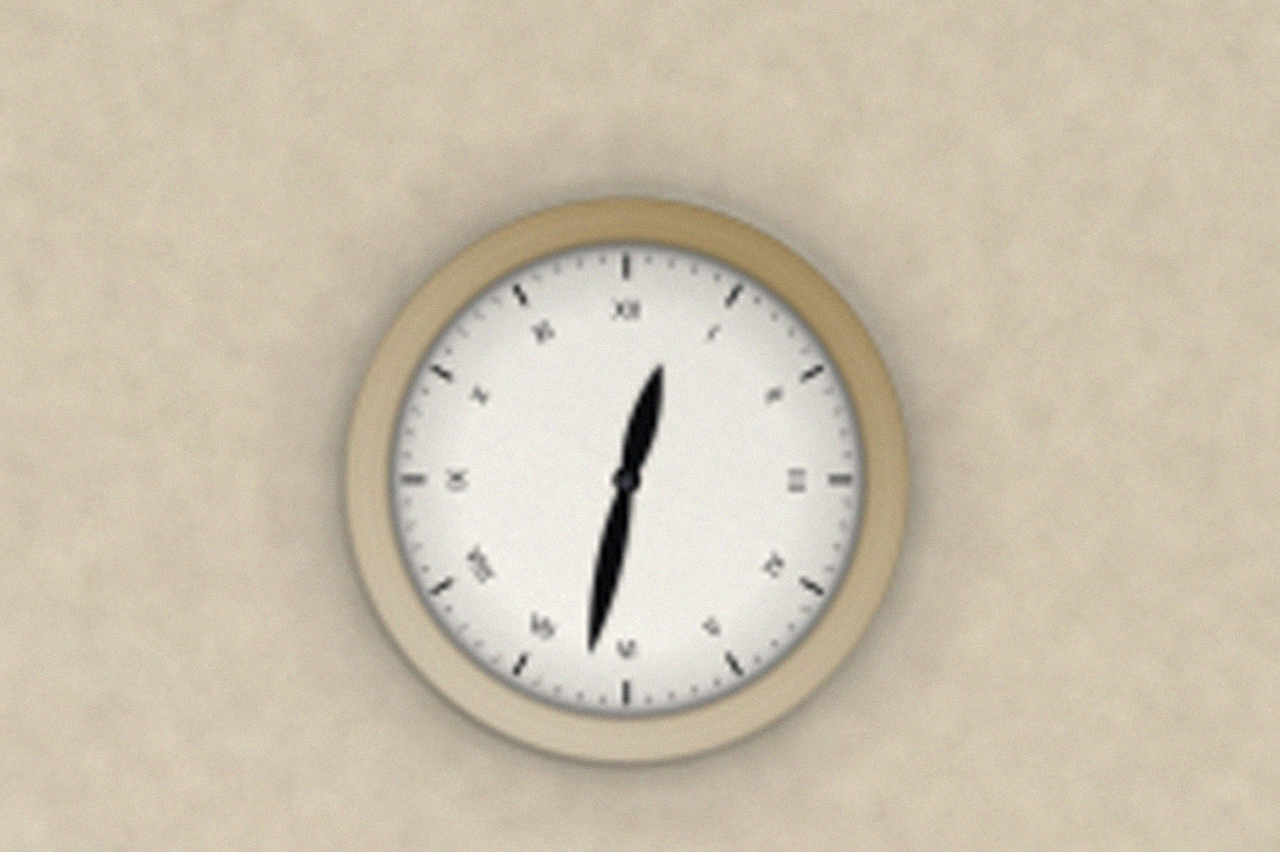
12:32
